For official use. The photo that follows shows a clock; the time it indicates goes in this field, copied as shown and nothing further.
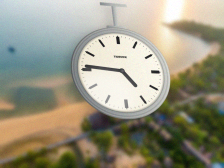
4:46
